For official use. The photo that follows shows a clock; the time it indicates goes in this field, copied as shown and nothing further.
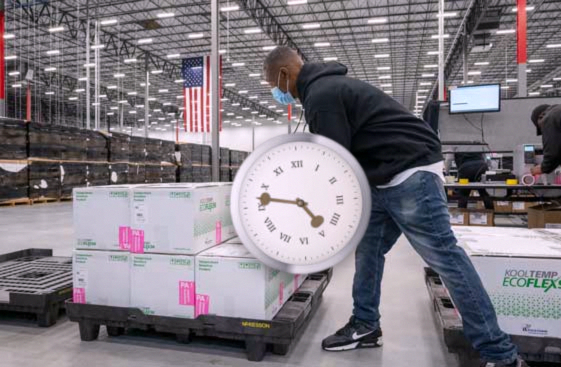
4:47
